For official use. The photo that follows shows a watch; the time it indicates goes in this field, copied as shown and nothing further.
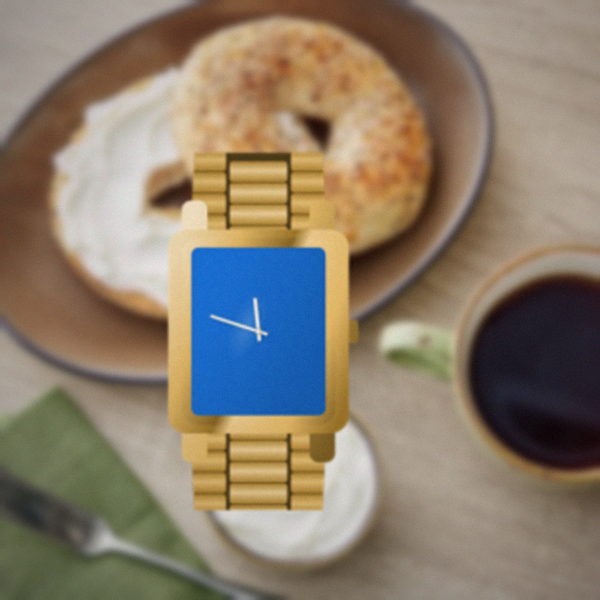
11:48
